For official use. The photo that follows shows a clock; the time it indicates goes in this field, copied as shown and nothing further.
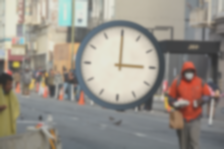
3:00
